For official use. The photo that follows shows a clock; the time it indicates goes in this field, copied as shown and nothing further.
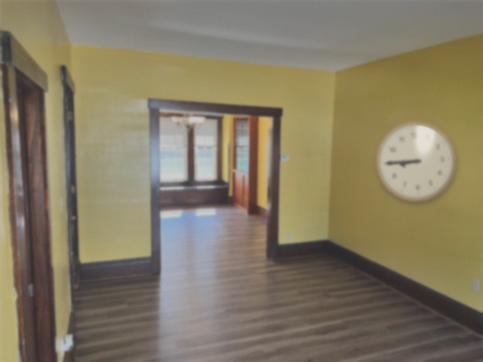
8:45
